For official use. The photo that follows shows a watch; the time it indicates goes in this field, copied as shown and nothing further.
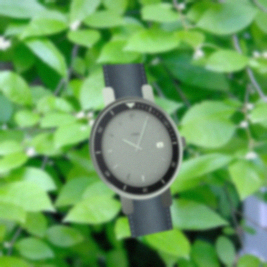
10:05
